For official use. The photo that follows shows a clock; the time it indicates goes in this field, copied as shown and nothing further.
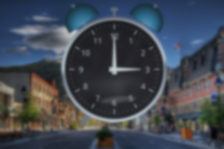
3:00
